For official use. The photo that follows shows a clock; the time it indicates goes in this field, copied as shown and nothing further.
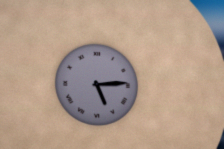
5:14
